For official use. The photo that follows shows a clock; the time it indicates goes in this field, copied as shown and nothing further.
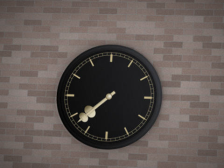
7:38
